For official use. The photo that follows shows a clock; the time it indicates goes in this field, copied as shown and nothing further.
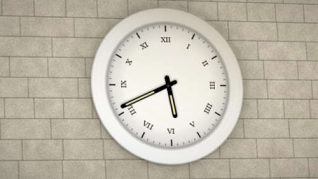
5:41
